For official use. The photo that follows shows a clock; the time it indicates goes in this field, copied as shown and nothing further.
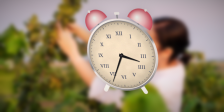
3:34
